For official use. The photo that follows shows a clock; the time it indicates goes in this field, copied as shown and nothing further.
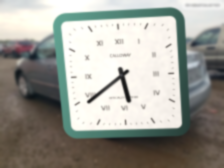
5:39
